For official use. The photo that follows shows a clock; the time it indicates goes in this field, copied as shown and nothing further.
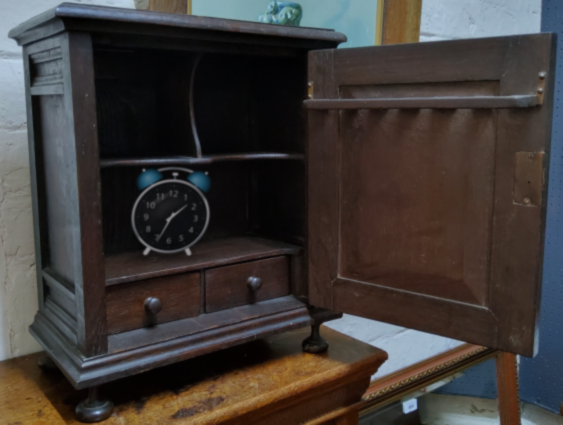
1:34
